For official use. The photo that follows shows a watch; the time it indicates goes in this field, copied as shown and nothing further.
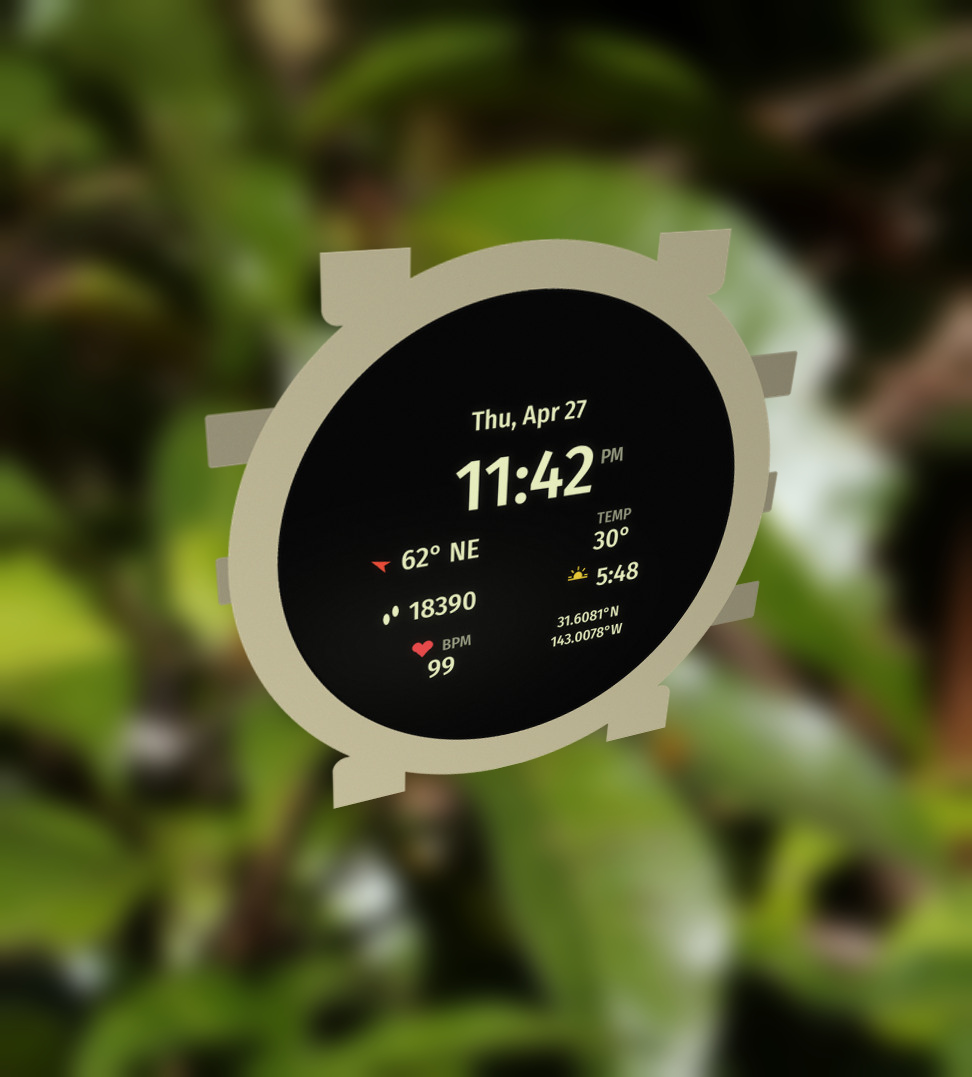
11:42
